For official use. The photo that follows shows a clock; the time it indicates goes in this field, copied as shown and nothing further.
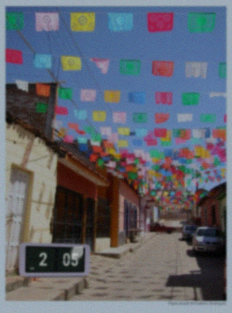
2:05
